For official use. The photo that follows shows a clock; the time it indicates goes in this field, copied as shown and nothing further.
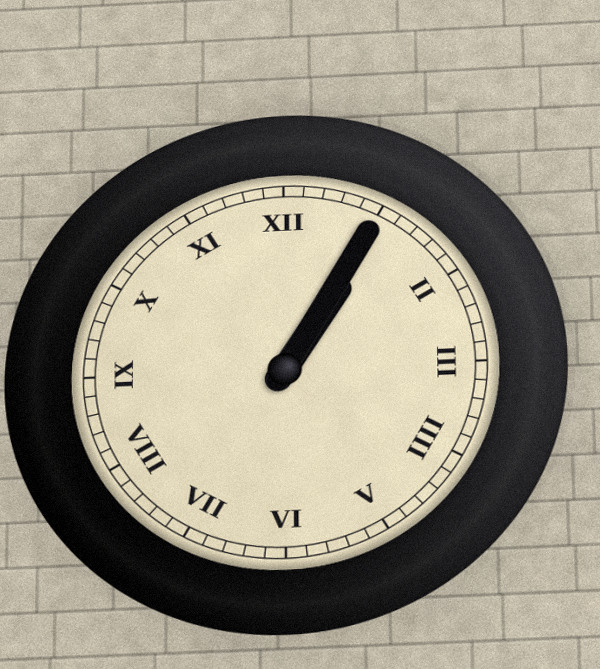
1:05
